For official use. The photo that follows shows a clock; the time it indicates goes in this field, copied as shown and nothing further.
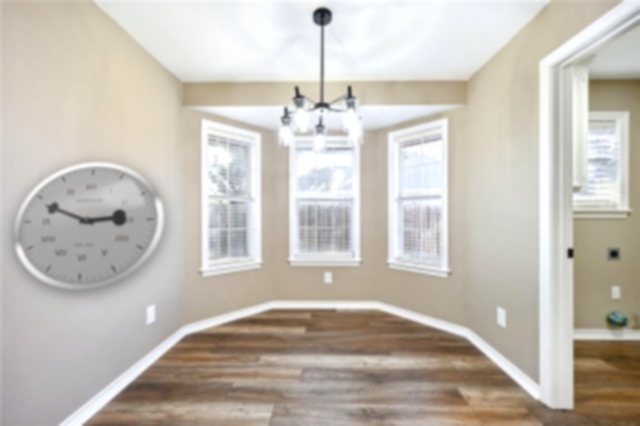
2:49
